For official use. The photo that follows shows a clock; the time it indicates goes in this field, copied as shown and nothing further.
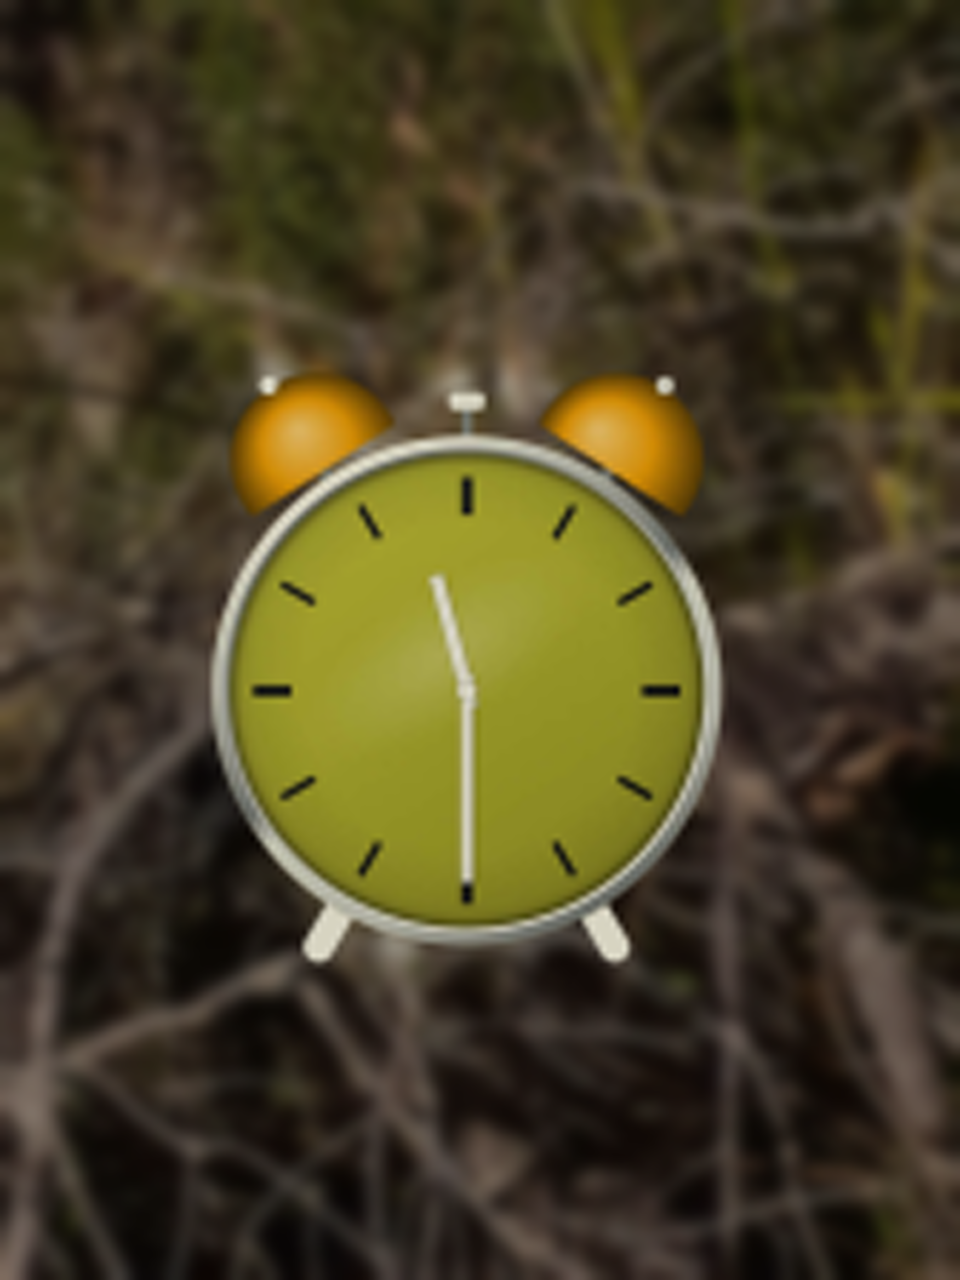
11:30
